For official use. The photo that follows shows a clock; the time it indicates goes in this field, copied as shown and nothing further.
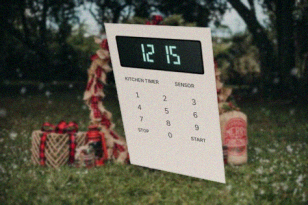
12:15
